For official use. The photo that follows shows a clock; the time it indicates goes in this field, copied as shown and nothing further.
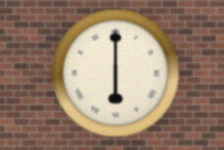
6:00
